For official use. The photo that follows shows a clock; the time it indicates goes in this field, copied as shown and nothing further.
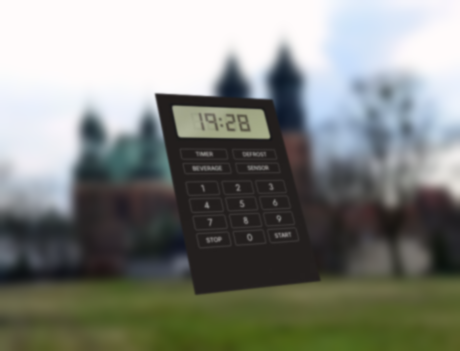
19:28
